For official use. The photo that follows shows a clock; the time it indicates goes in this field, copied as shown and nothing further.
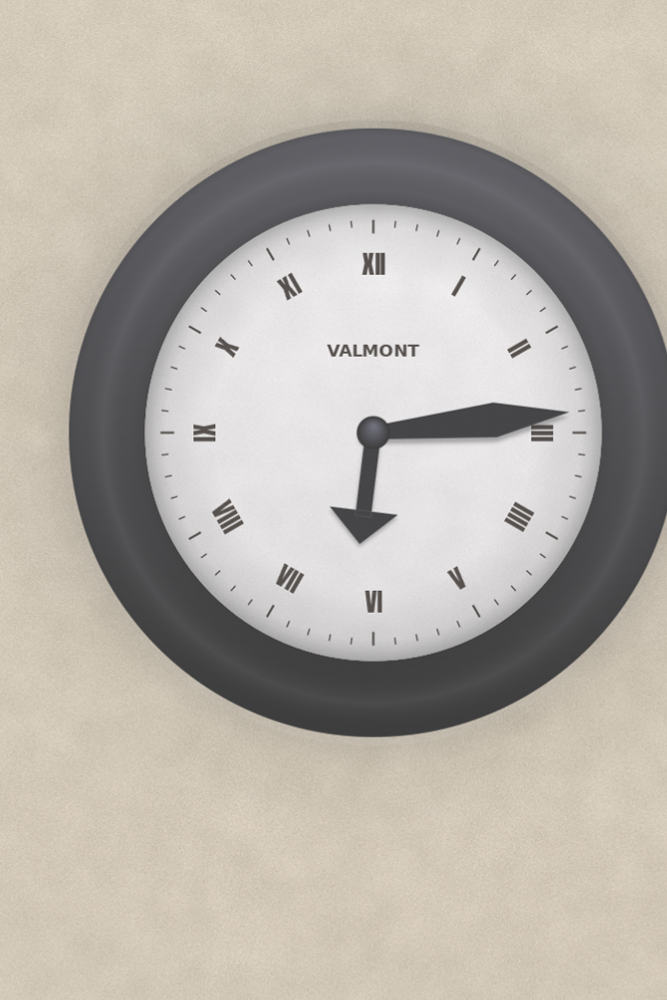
6:14
